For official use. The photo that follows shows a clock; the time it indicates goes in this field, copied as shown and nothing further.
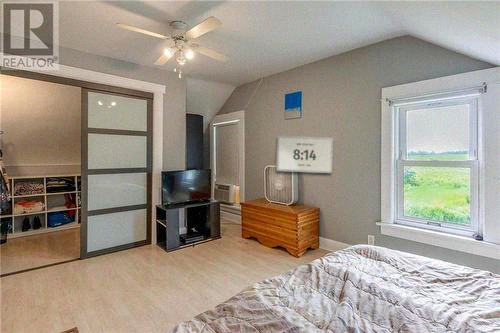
8:14
